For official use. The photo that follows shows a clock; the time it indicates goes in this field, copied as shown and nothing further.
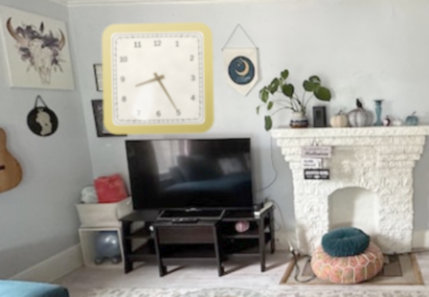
8:25
